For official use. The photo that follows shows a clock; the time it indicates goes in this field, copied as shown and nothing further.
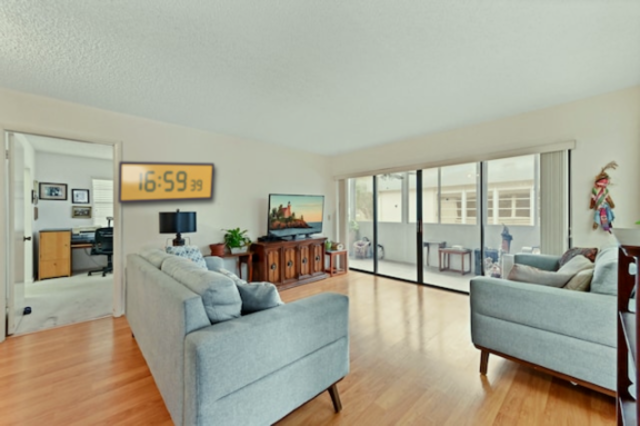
16:59
